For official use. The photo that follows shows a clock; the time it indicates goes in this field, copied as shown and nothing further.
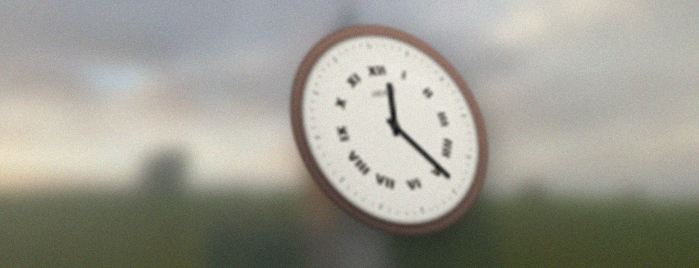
12:24
